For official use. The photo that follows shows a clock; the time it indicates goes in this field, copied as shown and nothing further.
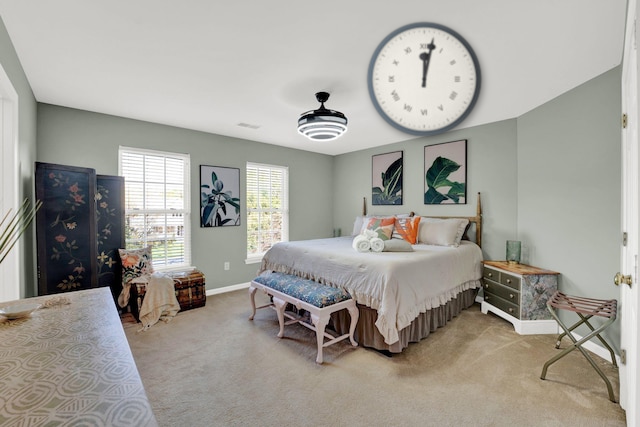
12:02
